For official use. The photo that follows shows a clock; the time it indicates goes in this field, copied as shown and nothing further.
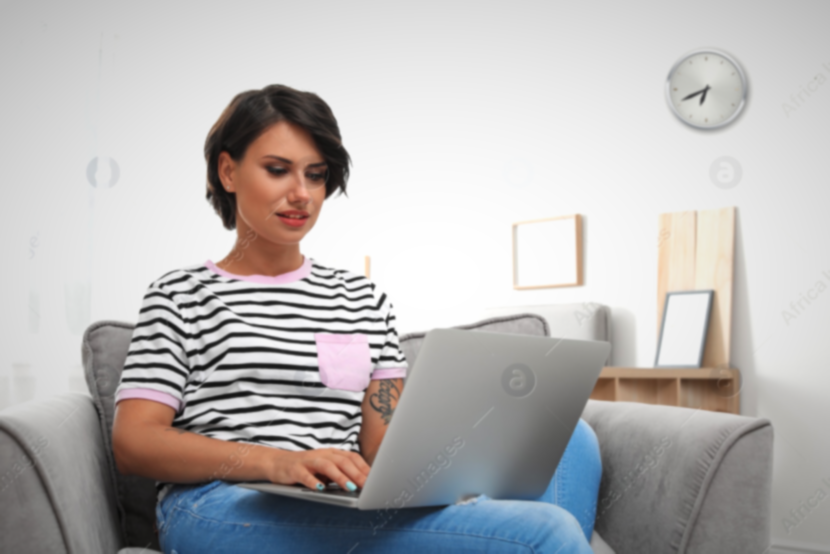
6:41
